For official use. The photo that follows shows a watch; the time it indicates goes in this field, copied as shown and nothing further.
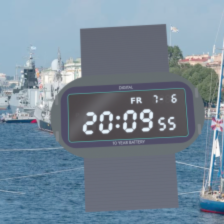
20:09:55
